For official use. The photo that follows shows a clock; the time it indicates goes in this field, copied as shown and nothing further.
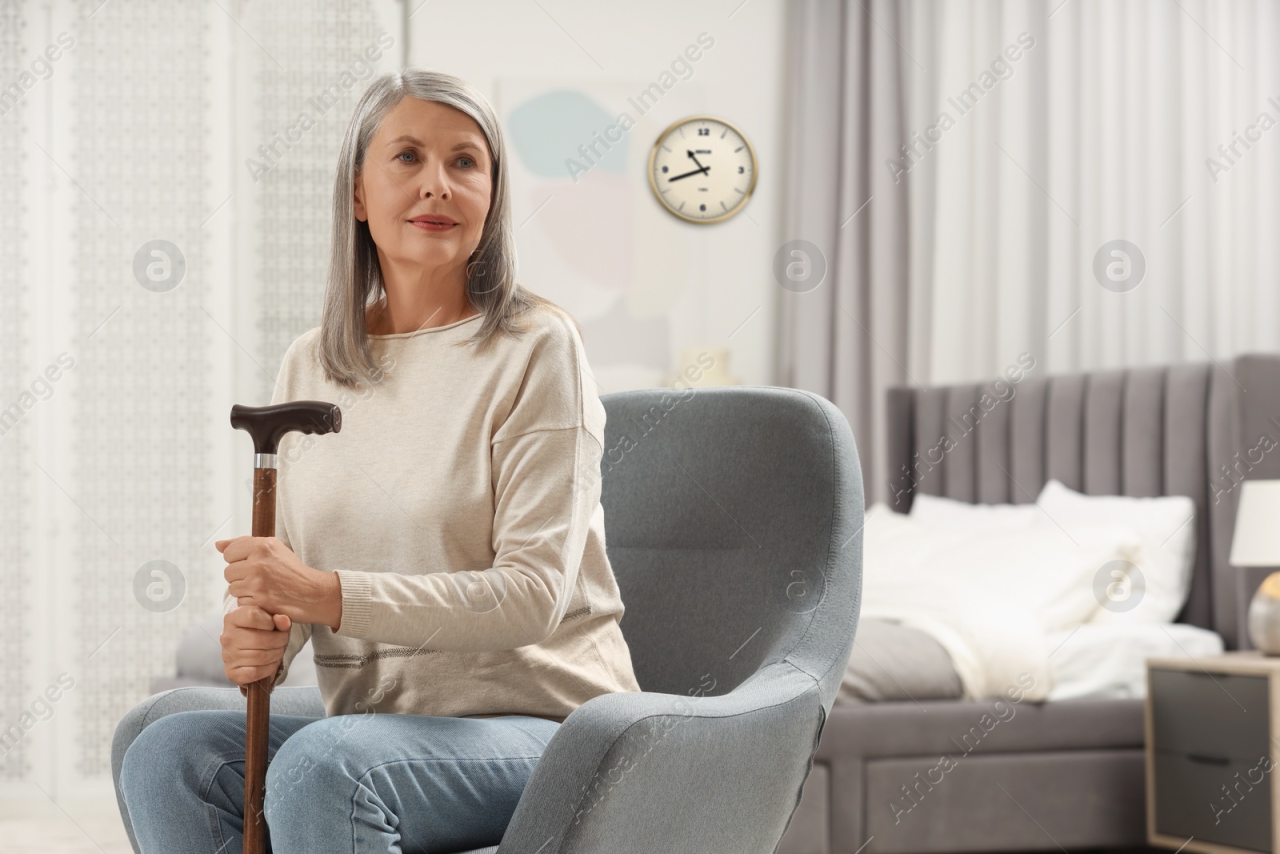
10:42
